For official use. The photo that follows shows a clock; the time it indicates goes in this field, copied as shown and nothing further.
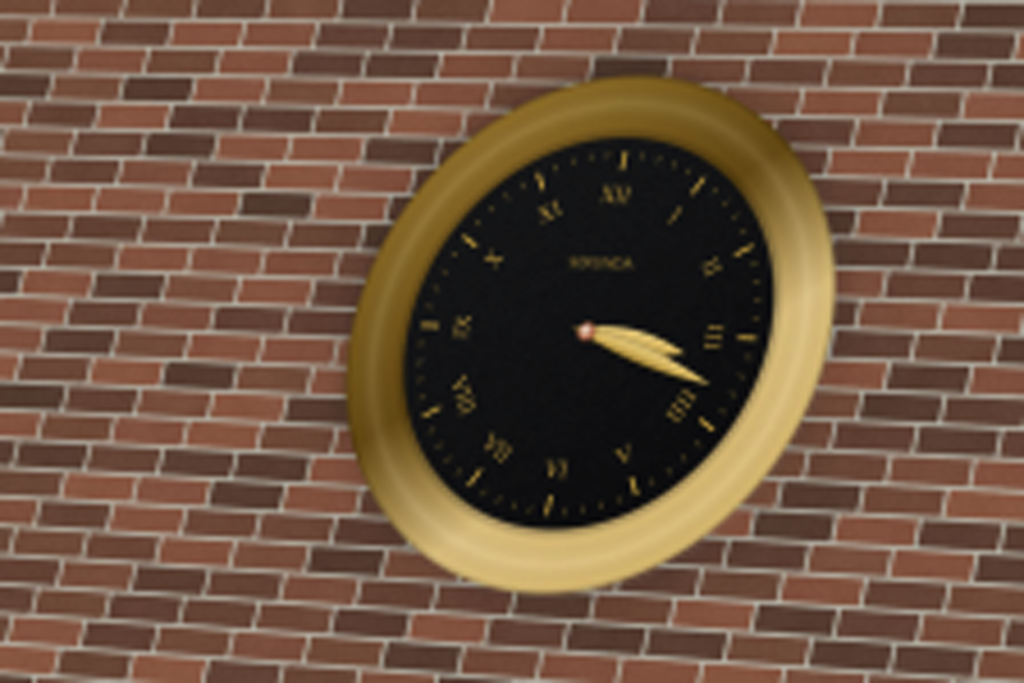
3:18
